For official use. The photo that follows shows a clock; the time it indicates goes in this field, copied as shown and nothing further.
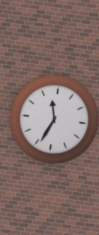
11:34
